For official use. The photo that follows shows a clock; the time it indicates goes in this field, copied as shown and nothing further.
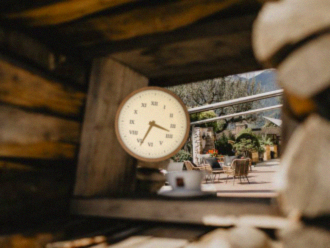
3:34
